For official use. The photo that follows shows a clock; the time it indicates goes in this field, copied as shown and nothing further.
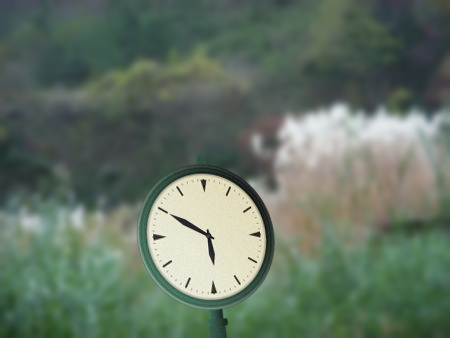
5:50
